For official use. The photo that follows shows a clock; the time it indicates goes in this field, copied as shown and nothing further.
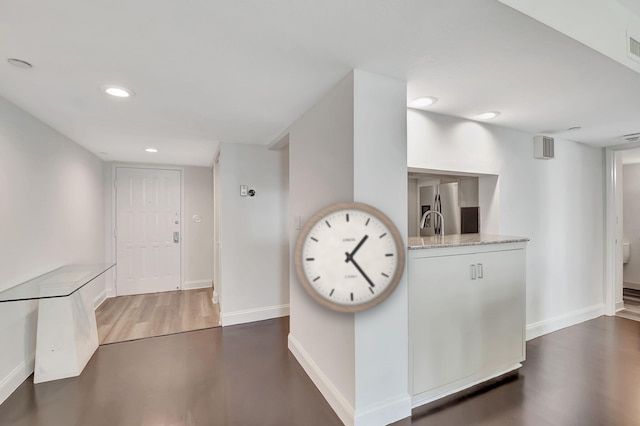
1:24
